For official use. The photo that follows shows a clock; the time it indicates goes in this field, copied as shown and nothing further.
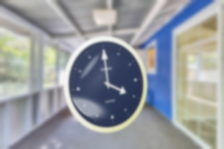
4:00
